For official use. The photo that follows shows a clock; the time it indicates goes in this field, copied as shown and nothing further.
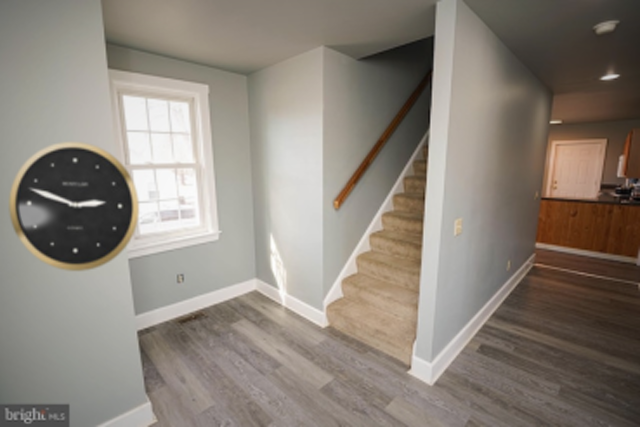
2:48
